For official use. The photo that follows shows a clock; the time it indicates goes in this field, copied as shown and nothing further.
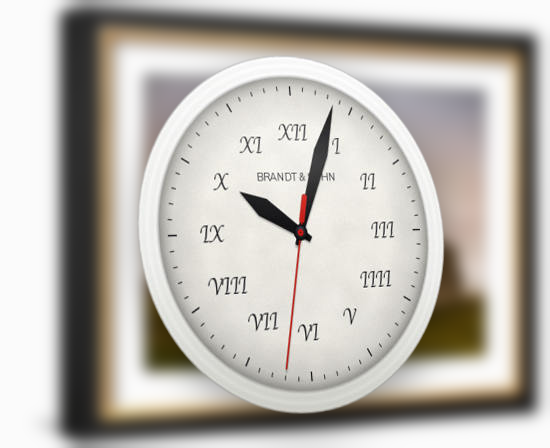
10:03:32
